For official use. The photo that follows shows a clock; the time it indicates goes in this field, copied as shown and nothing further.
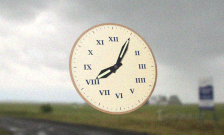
8:05
